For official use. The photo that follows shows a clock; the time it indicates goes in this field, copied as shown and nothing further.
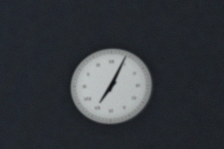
7:04
